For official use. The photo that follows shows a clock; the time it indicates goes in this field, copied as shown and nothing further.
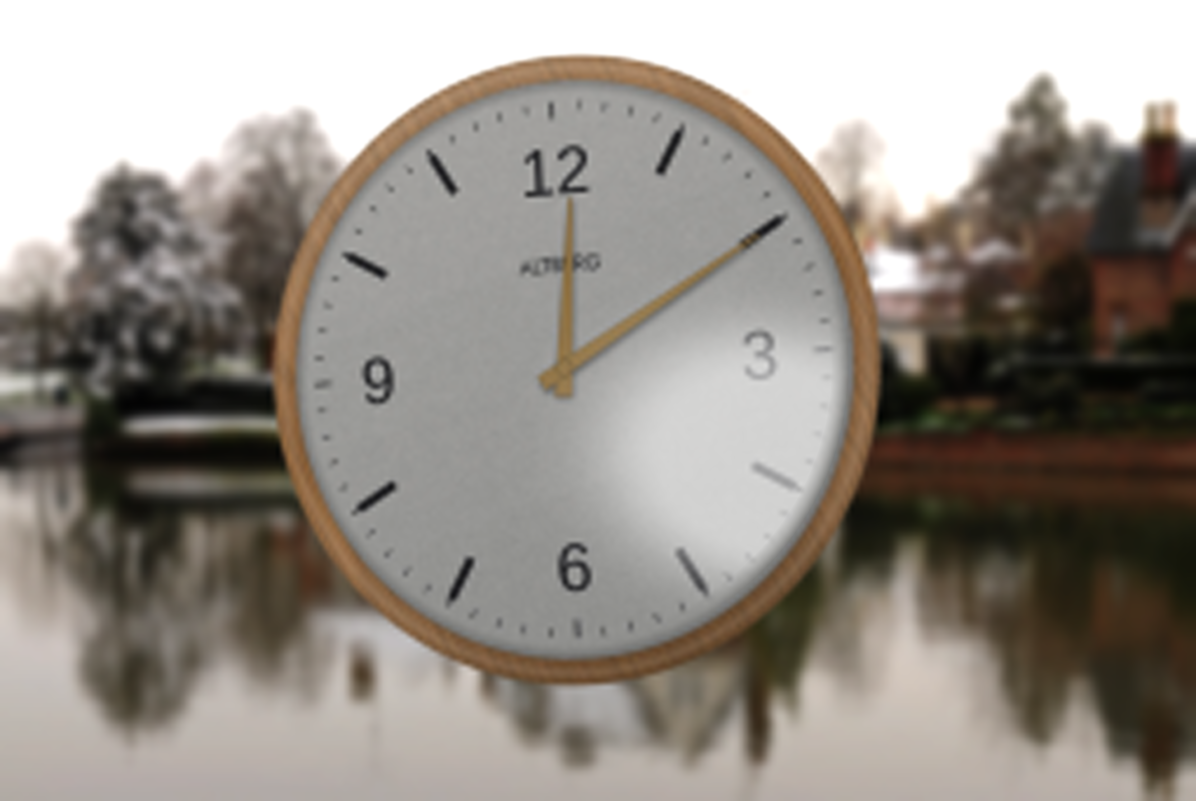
12:10
